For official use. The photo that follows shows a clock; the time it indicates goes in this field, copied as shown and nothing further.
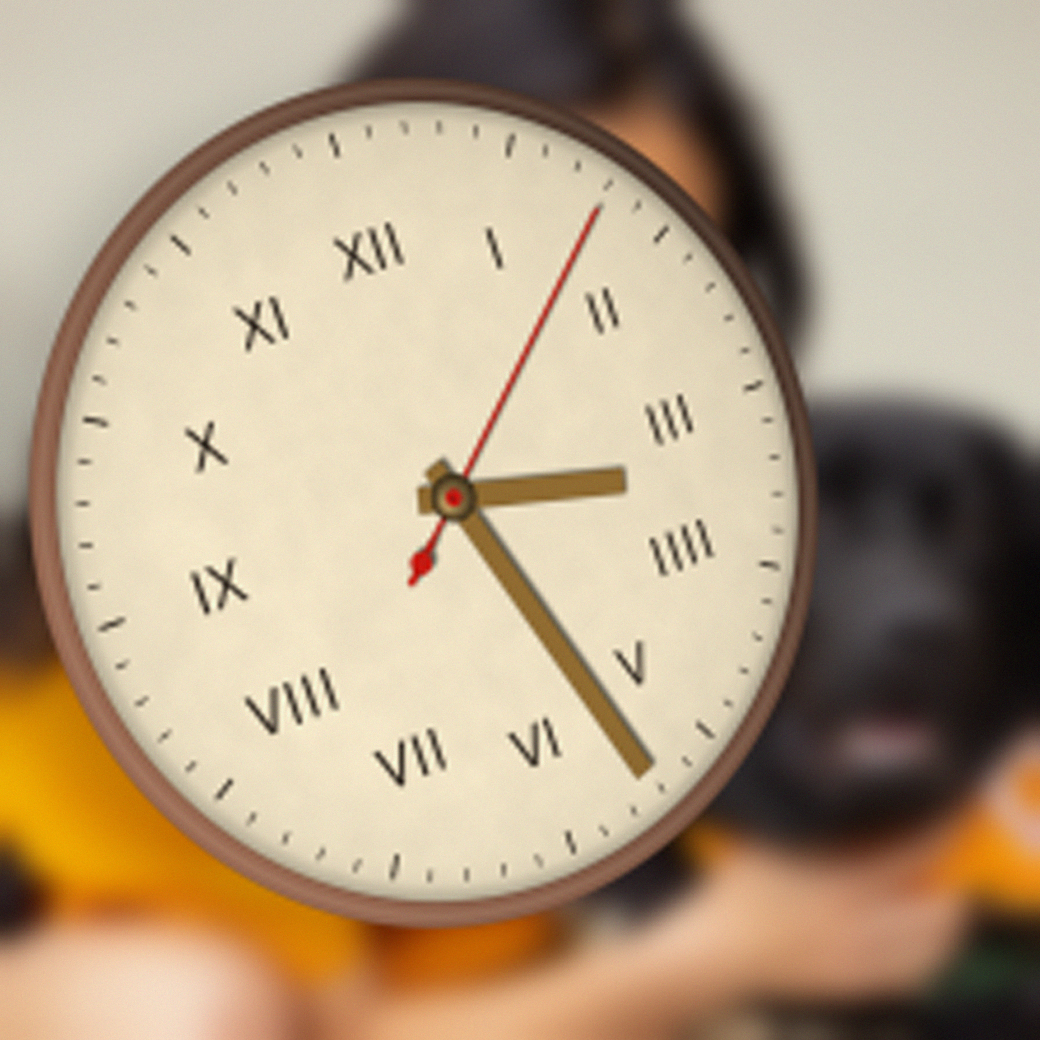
3:27:08
